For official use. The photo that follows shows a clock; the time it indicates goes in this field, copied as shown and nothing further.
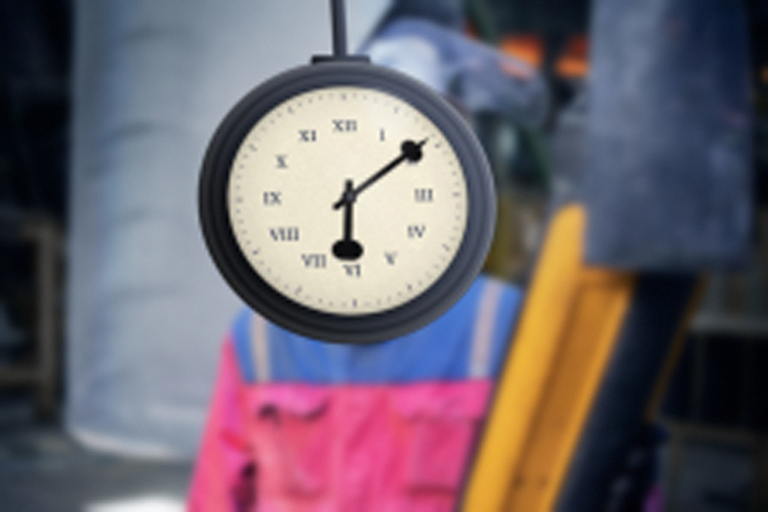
6:09
